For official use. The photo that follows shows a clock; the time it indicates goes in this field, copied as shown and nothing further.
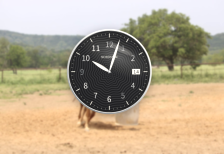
10:03
